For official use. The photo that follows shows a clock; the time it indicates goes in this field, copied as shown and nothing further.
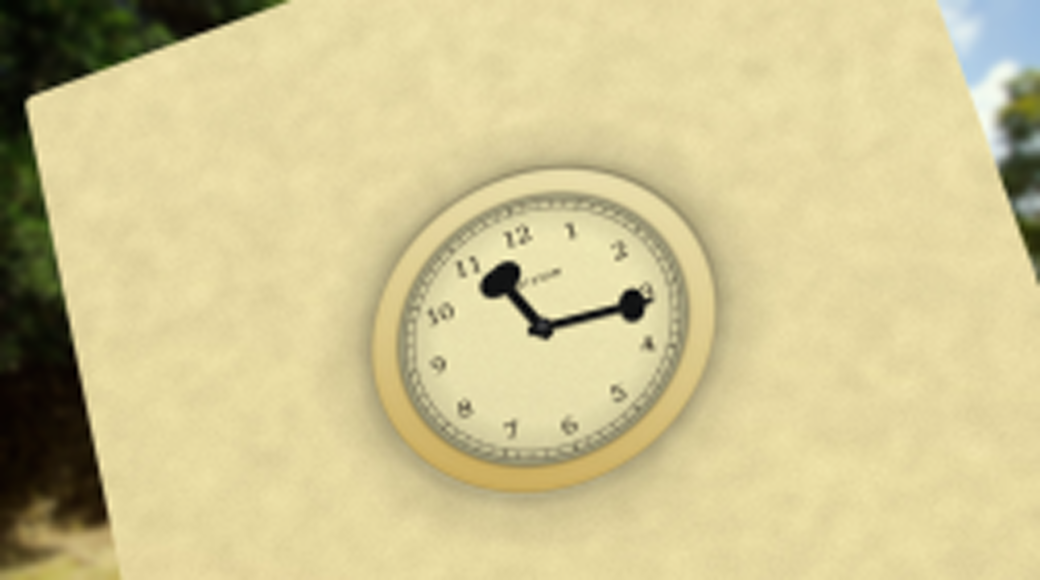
11:16
